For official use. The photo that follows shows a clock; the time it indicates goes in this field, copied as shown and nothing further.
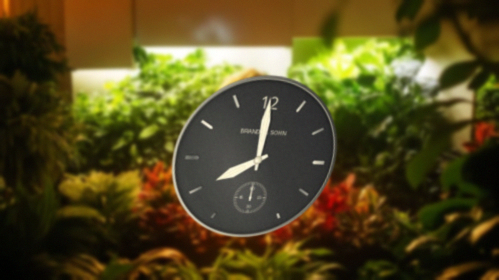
8:00
